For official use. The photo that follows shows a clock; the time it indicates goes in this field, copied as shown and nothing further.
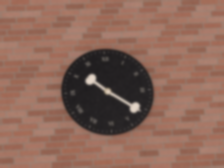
10:21
